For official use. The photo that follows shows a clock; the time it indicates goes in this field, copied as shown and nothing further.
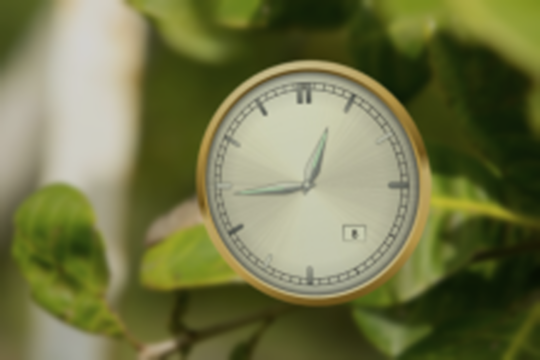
12:44
